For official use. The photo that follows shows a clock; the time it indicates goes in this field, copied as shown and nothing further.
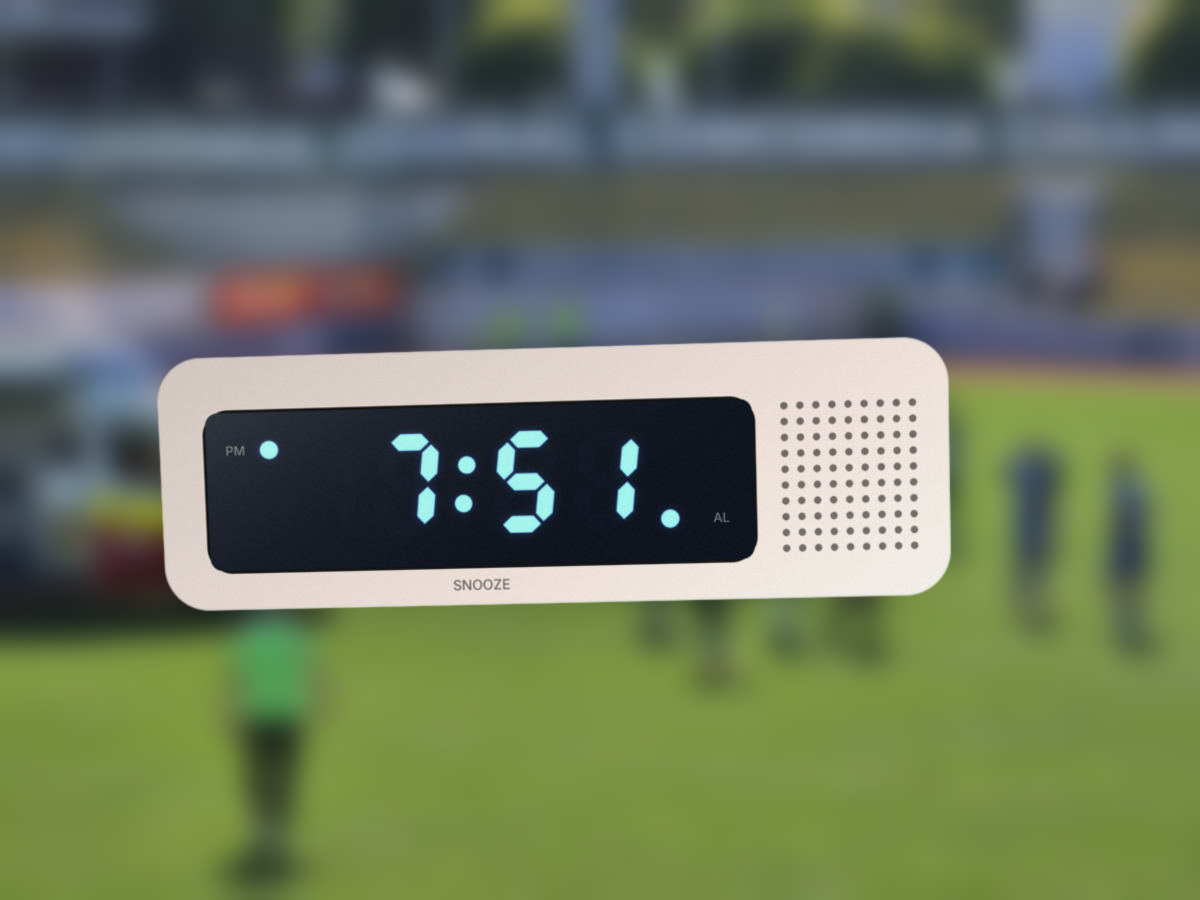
7:51
